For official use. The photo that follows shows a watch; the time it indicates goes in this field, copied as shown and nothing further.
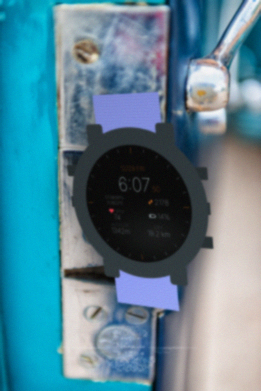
6:07
